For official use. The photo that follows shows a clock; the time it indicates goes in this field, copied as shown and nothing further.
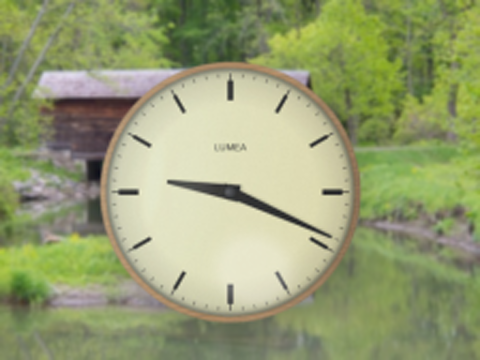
9:19
